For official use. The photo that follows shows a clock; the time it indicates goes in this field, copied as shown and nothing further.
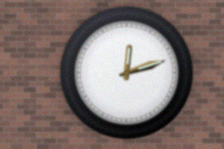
12:12
